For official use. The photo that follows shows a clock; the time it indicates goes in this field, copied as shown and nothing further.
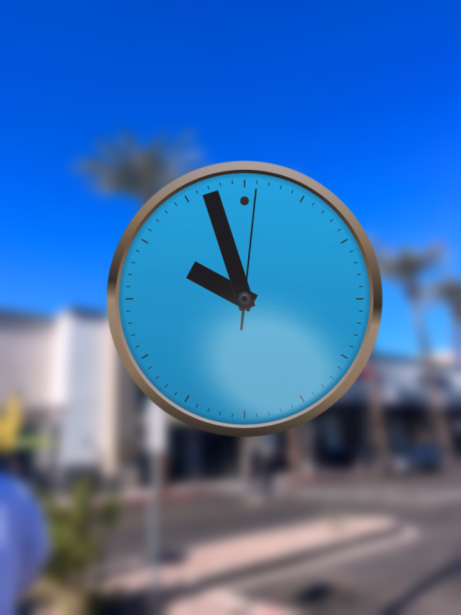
9:57:01
